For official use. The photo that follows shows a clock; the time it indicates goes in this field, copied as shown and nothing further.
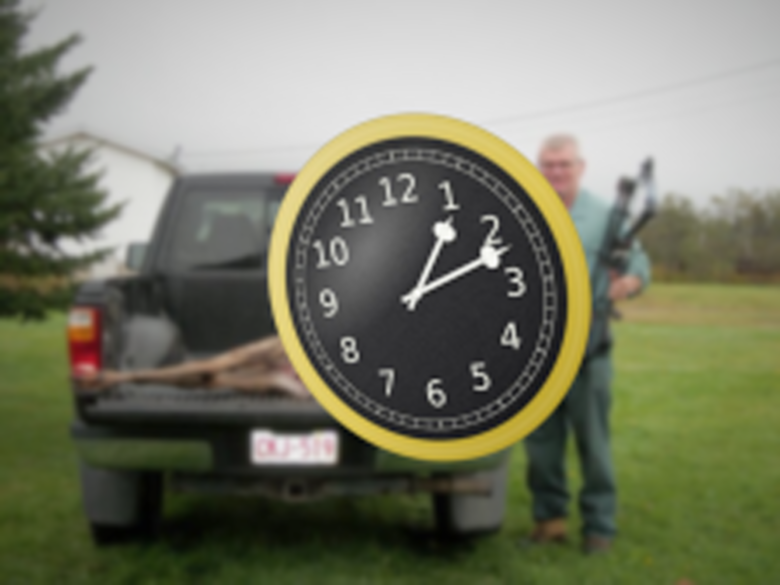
1:12
